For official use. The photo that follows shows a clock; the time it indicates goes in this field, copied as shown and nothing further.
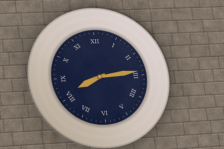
8:14
